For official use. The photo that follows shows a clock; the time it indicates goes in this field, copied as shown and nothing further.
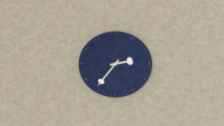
2:36
